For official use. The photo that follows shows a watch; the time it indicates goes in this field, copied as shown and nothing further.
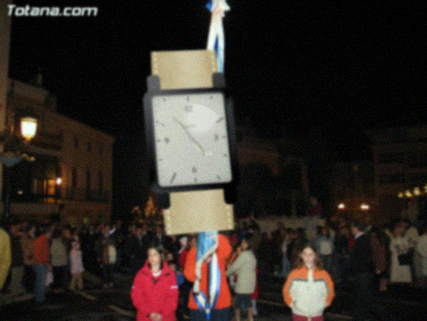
4:54
